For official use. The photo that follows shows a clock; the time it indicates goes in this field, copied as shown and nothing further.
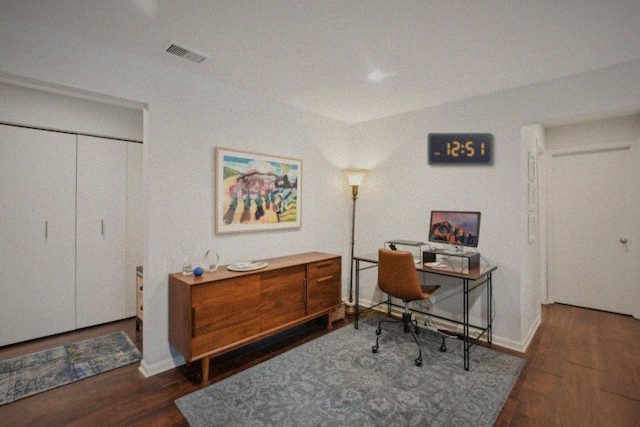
12:51
